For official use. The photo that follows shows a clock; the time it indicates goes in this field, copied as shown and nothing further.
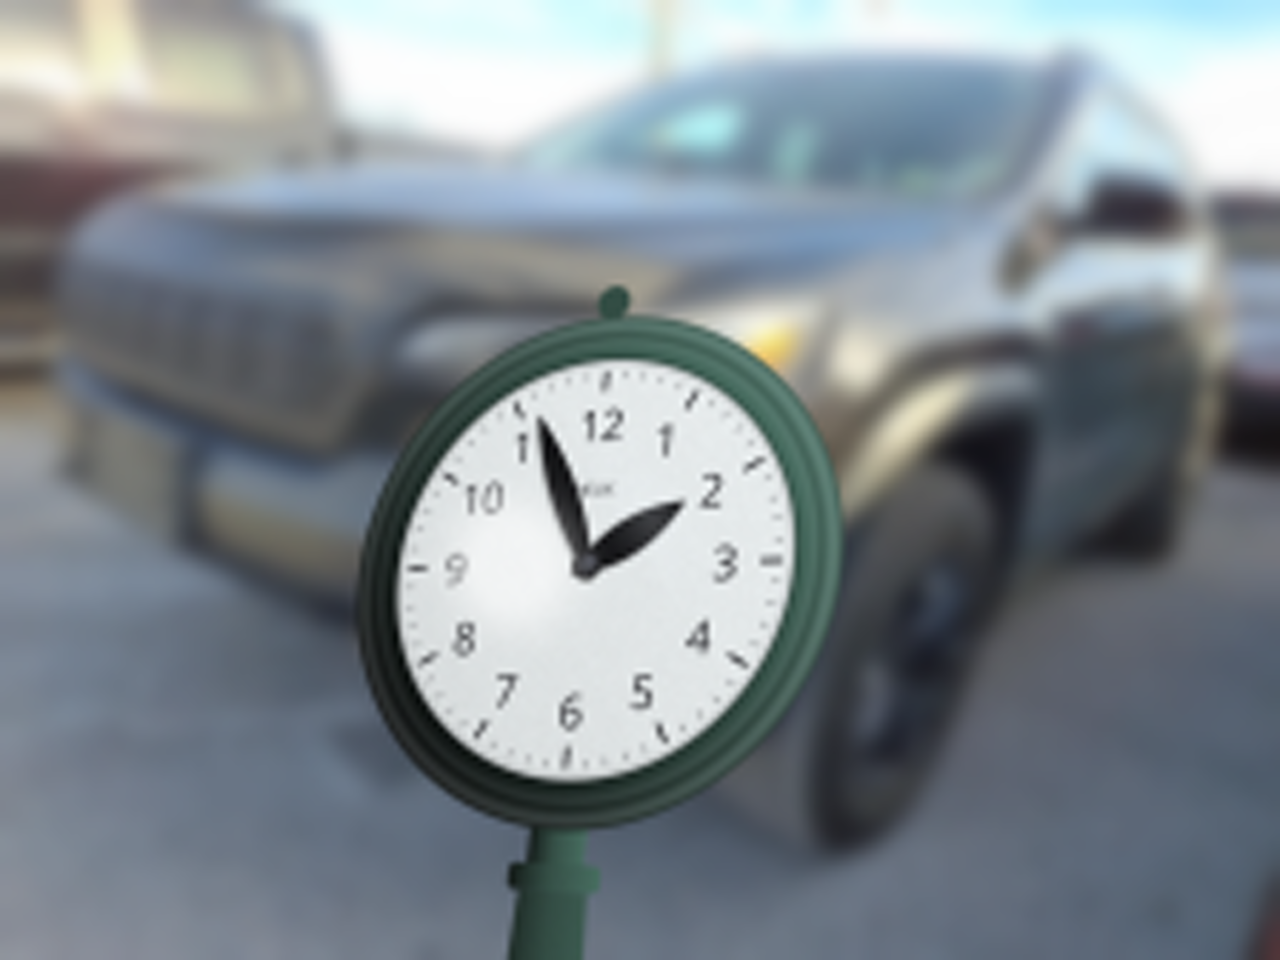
1:56
